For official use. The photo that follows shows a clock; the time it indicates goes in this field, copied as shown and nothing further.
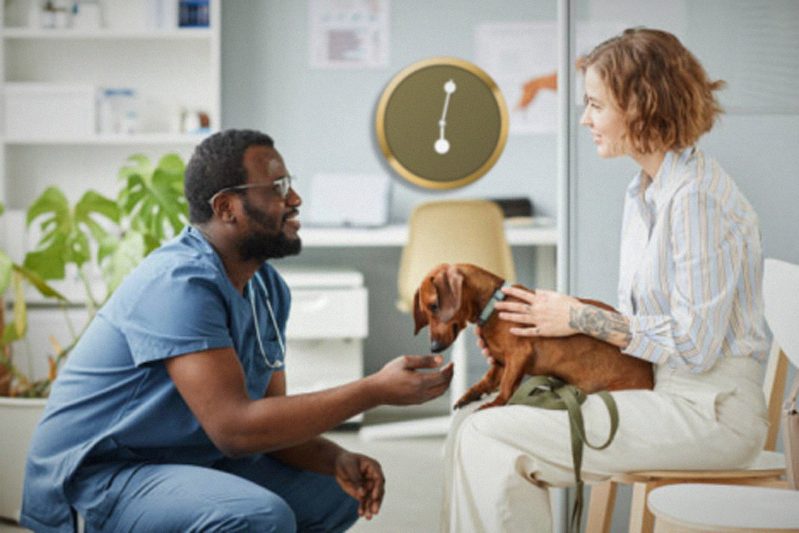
6:02
